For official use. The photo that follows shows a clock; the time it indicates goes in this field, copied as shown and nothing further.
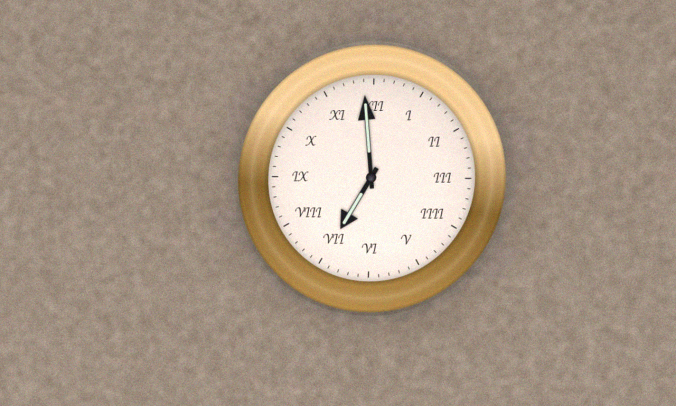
6:59
